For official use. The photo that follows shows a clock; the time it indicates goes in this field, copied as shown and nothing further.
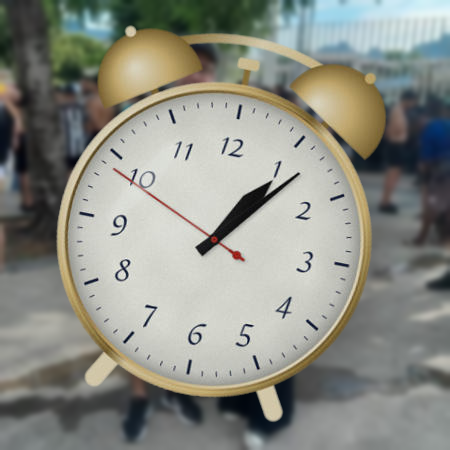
1:06:49
